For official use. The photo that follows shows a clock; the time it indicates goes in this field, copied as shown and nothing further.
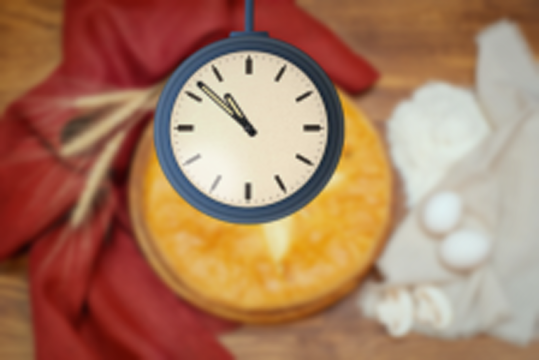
10:52
